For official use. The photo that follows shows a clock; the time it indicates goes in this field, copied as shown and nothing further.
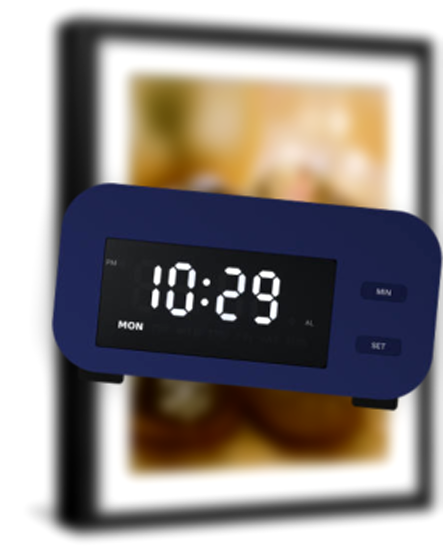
10:29
